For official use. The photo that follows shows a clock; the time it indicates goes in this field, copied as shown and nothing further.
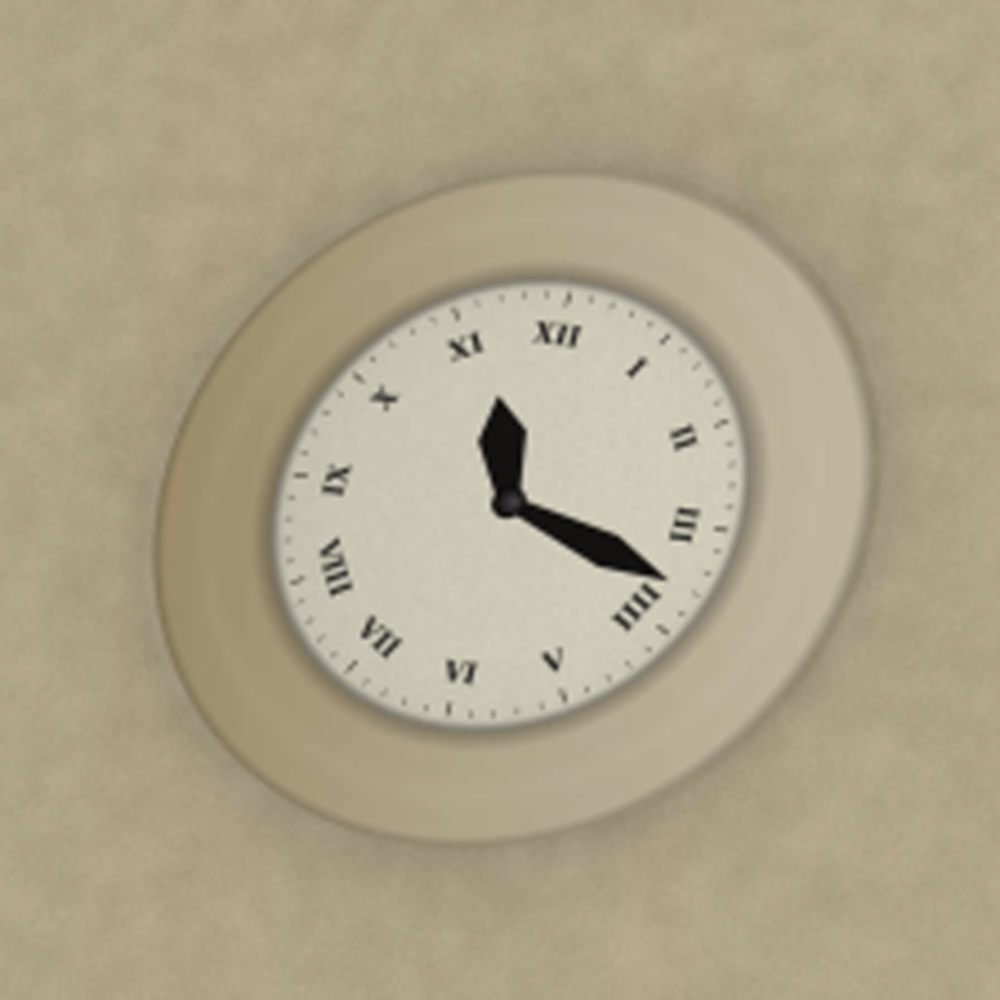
11:18
